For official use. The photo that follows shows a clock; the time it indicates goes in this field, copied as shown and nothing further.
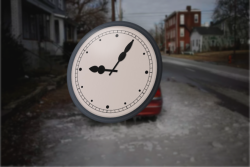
9:05
